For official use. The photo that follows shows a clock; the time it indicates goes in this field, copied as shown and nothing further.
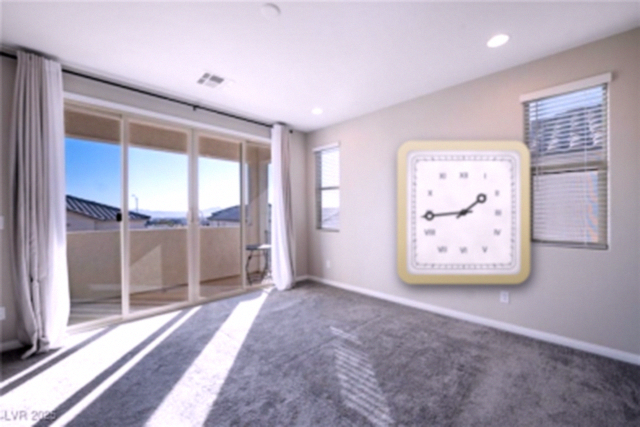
1:44
